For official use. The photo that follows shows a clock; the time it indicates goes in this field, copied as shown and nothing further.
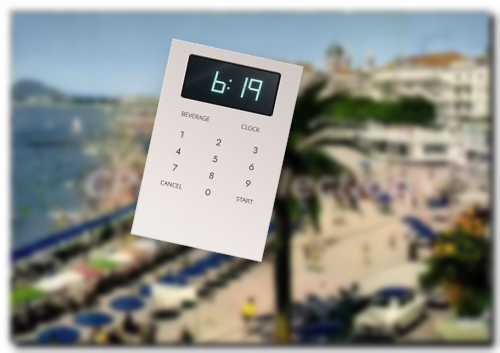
6:19
